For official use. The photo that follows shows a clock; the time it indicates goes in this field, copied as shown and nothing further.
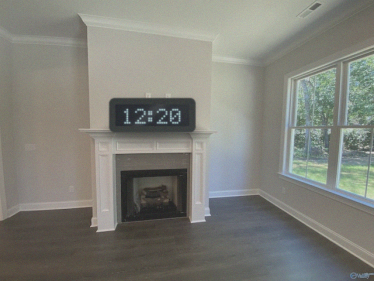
12:20
